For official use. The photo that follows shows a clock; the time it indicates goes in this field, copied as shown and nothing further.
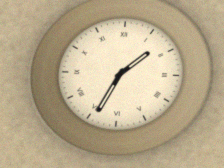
1:34
